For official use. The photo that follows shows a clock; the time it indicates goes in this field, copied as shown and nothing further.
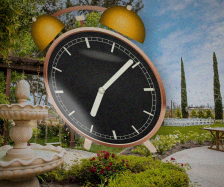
7:09
